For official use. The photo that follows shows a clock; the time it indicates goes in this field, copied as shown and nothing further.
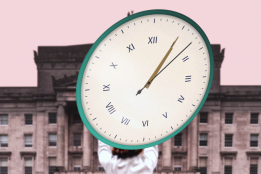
1:05:08
